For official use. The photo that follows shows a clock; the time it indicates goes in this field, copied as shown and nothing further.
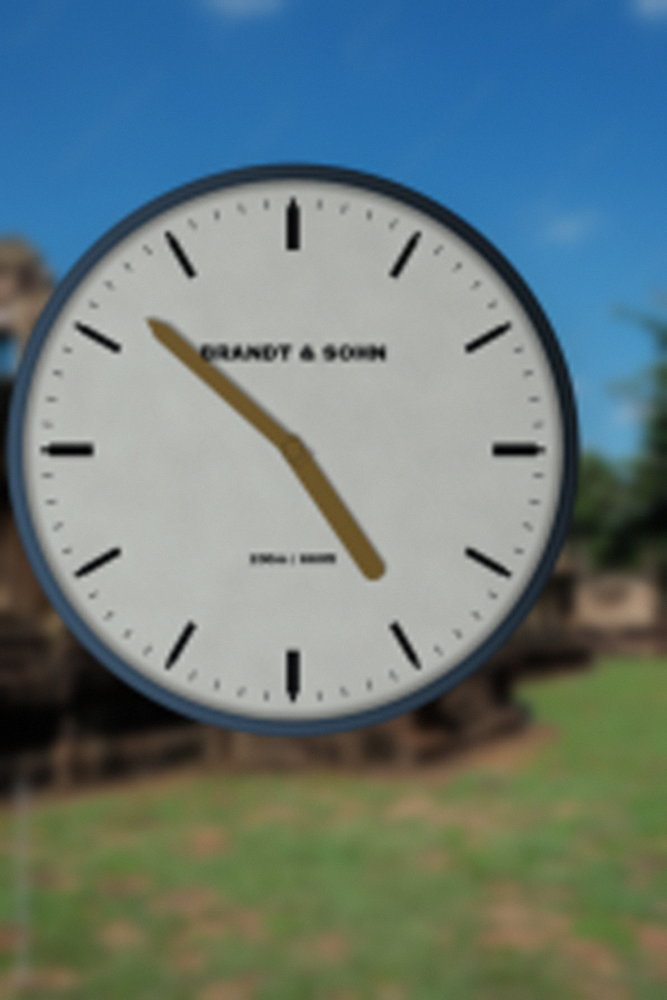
4:52
